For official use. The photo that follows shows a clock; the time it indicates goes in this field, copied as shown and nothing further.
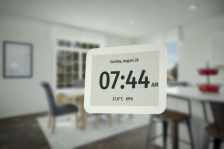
7:44
